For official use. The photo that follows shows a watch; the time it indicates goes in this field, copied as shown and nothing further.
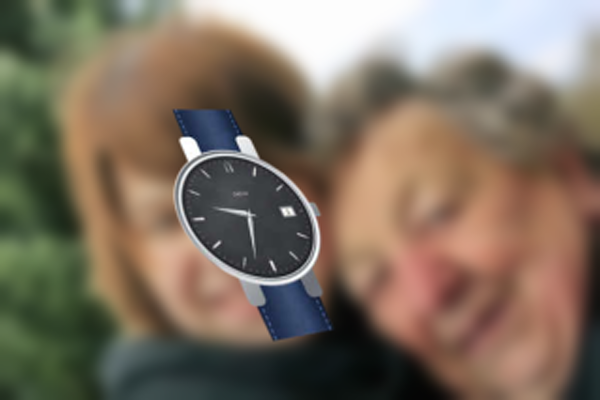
9:33
